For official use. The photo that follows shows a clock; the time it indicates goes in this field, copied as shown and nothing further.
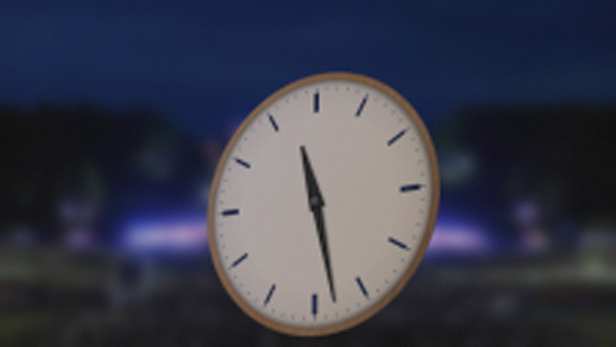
11:28
